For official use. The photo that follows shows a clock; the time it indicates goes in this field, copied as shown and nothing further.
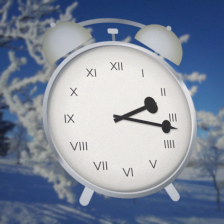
2:17
